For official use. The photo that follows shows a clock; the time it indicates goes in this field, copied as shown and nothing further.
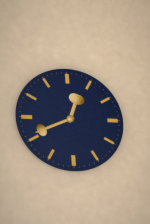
12:41
